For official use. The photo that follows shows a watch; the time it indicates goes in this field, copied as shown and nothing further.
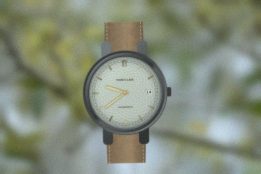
9:39
